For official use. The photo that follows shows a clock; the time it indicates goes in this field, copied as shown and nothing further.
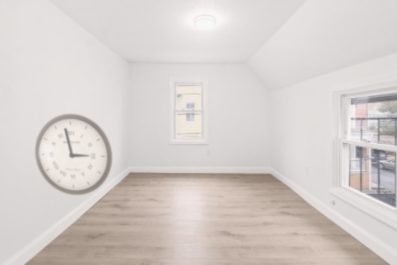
2:58
